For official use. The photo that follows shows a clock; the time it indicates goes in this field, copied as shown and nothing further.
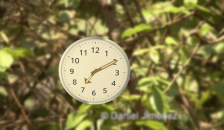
7:10
